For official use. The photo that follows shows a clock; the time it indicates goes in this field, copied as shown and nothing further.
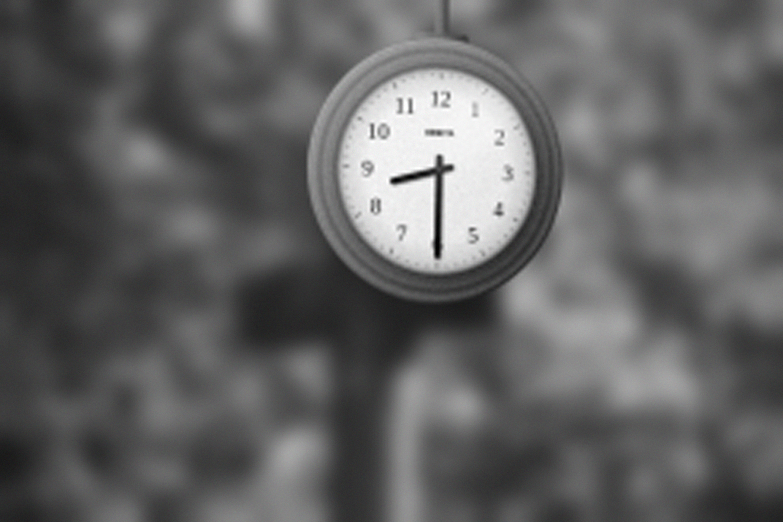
8:30
